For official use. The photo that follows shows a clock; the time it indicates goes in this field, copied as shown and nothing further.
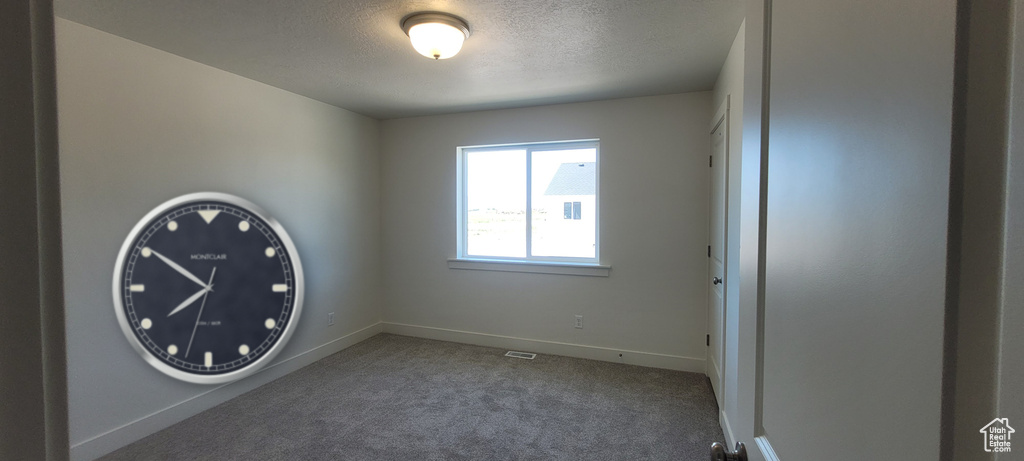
7:50:33
